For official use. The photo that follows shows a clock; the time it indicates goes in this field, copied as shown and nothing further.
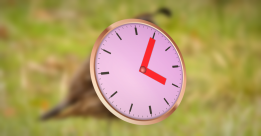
4:05
